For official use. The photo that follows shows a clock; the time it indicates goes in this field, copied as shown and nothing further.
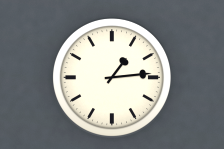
1:14
